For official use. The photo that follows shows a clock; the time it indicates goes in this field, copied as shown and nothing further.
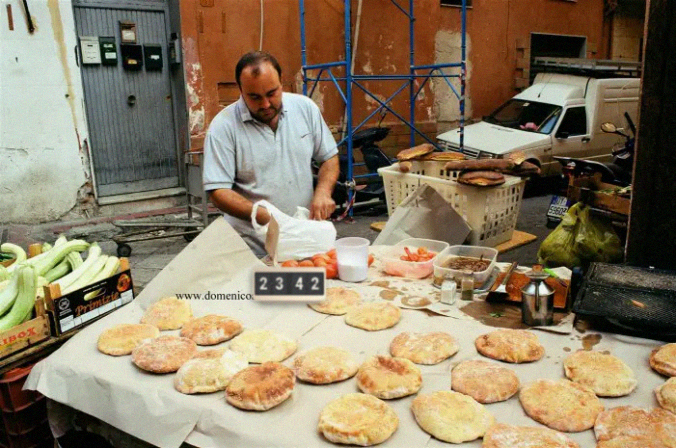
23:42
